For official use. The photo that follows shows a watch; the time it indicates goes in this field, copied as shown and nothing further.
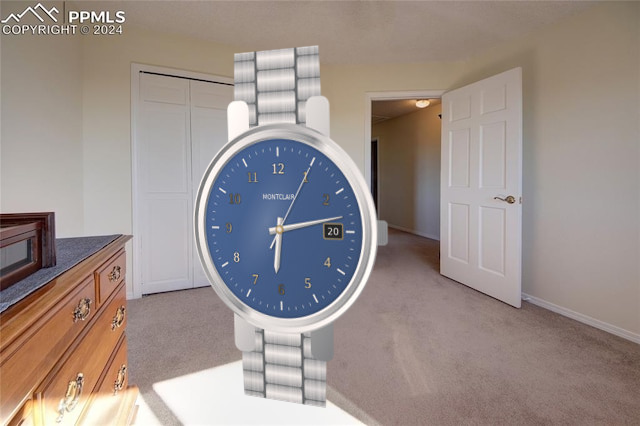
6:13:05
